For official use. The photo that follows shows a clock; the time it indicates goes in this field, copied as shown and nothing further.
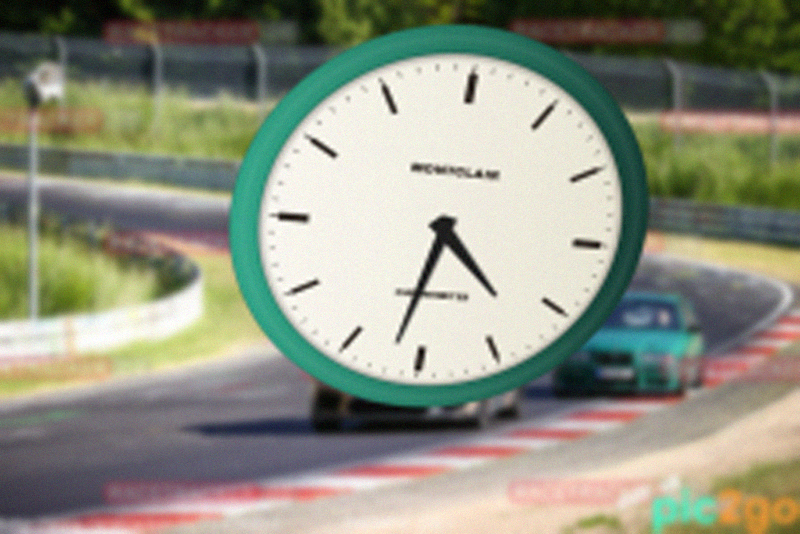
4:32
